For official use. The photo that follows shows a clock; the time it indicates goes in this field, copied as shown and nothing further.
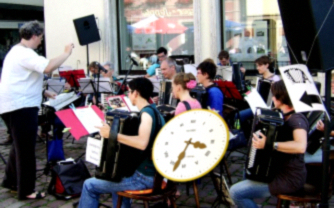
3:33
